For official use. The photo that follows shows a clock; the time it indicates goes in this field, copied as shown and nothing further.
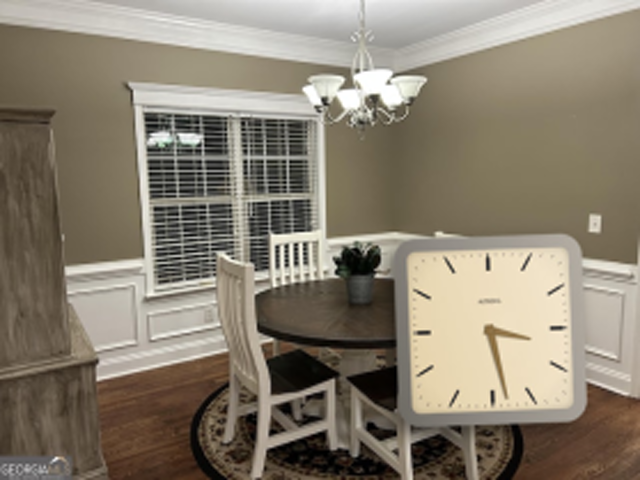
3:28
